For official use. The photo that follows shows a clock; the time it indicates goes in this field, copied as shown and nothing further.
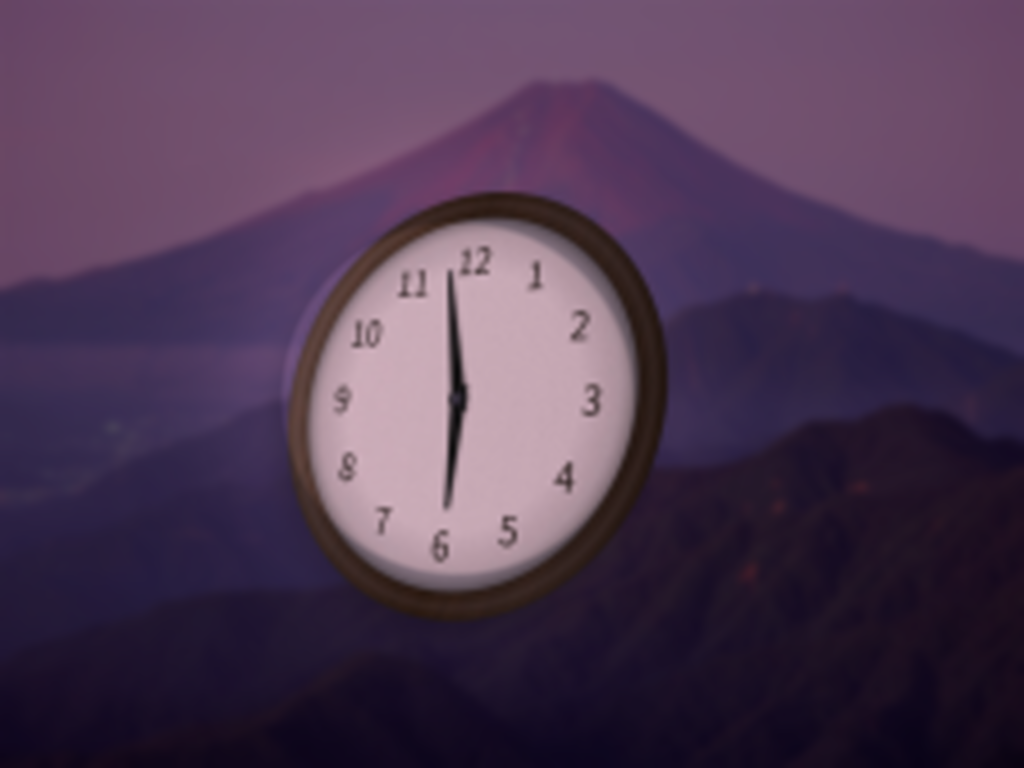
5:58
